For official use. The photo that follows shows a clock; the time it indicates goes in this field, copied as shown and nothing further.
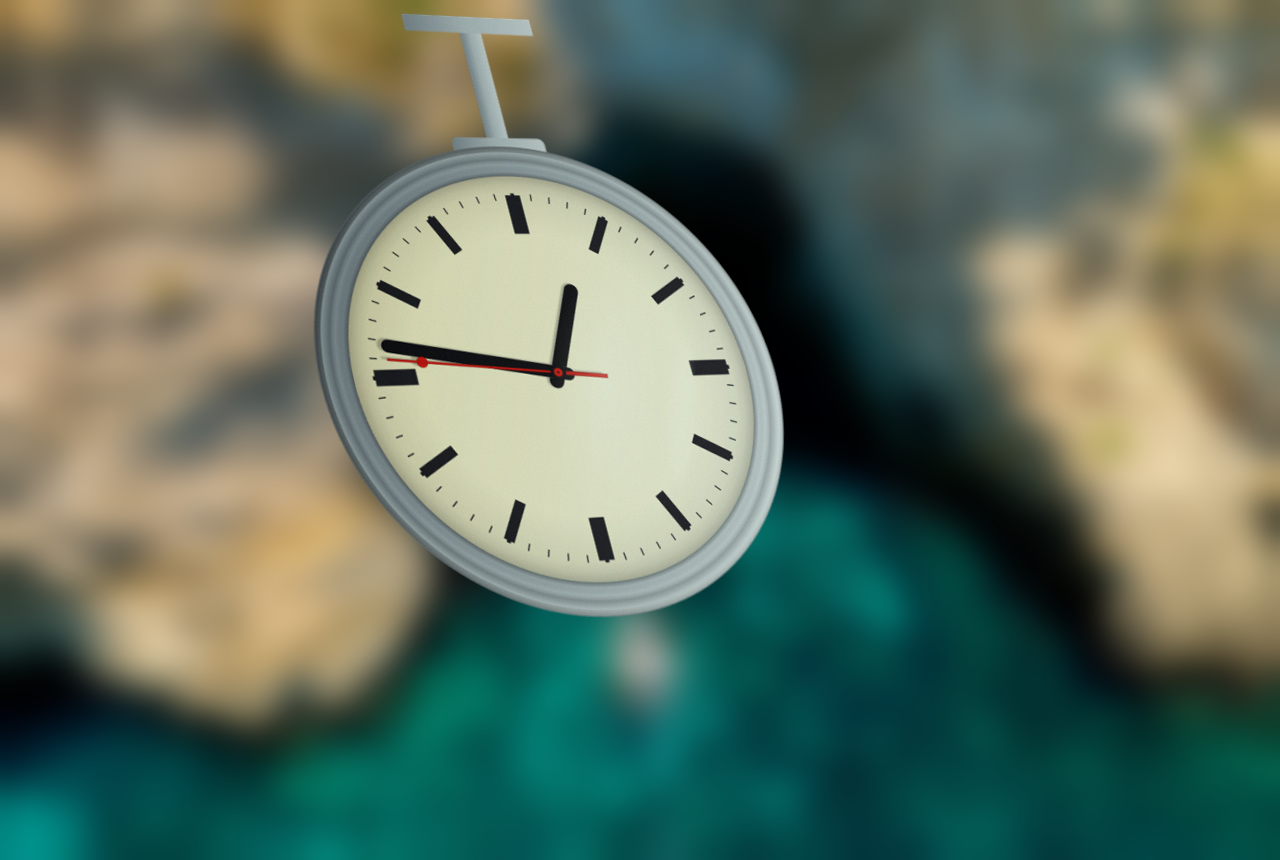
12:46:46
